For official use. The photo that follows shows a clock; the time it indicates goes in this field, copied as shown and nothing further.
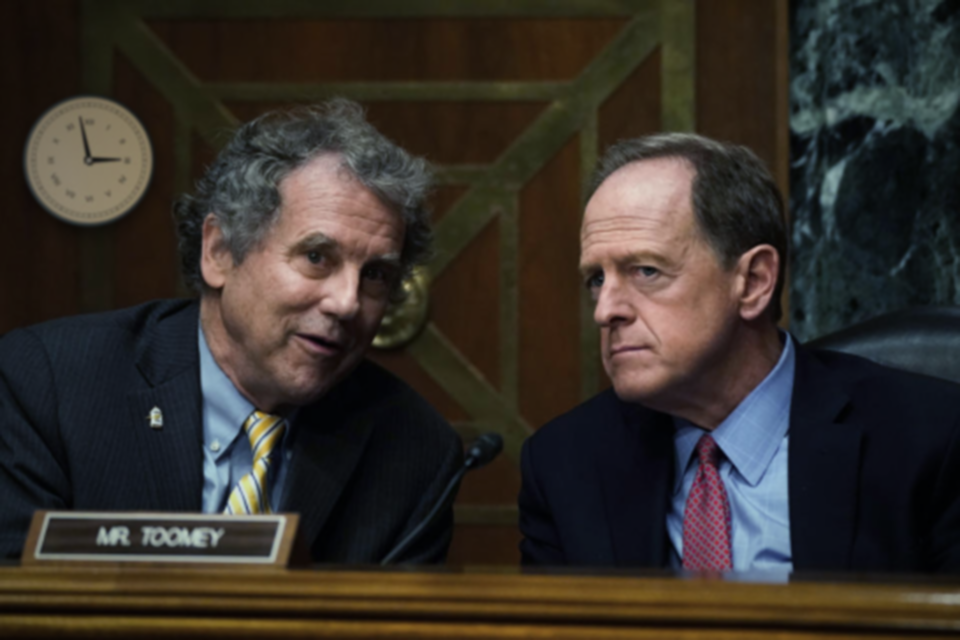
2:58
